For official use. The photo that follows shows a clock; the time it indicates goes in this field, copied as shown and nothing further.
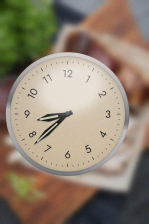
8:38
